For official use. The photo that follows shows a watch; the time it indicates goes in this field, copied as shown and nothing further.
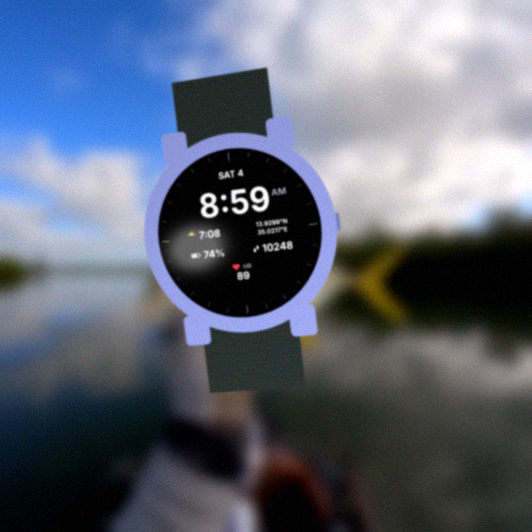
8:59
